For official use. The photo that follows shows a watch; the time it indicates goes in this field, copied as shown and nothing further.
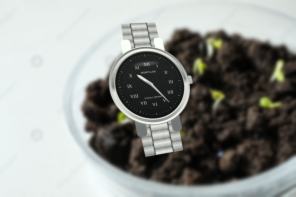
10:24
